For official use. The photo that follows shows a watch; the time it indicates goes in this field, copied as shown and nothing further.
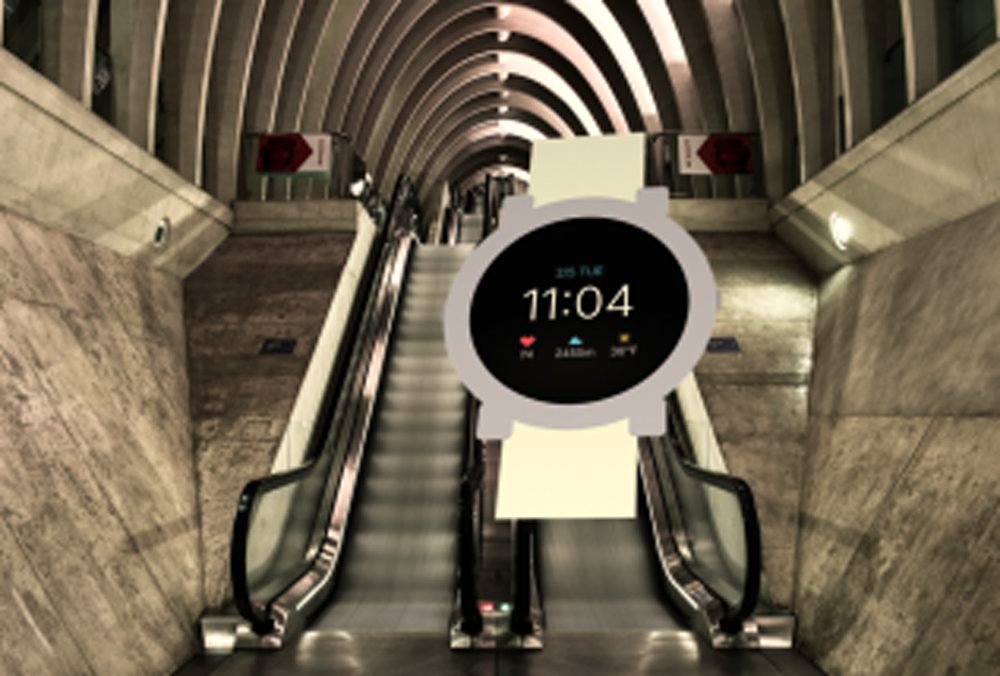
11:04
